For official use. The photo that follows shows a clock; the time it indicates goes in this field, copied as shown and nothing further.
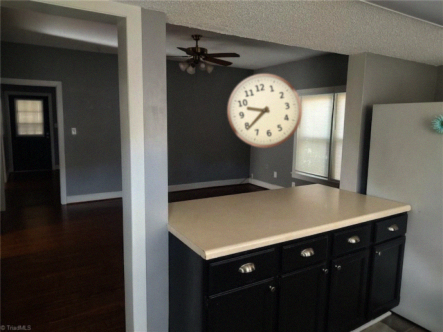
9:39
